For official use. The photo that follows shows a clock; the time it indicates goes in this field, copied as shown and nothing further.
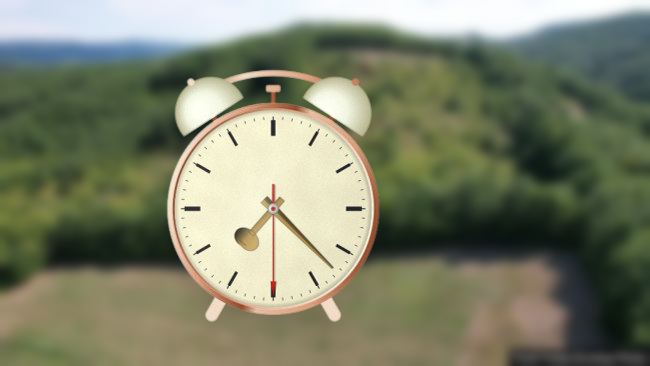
7:22:30
